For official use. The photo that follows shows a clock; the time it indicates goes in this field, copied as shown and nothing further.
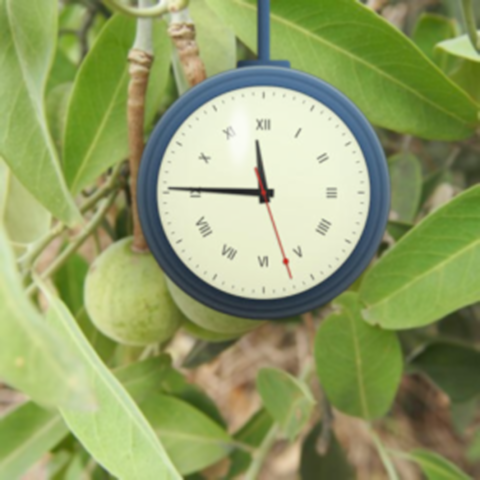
11:45:27
